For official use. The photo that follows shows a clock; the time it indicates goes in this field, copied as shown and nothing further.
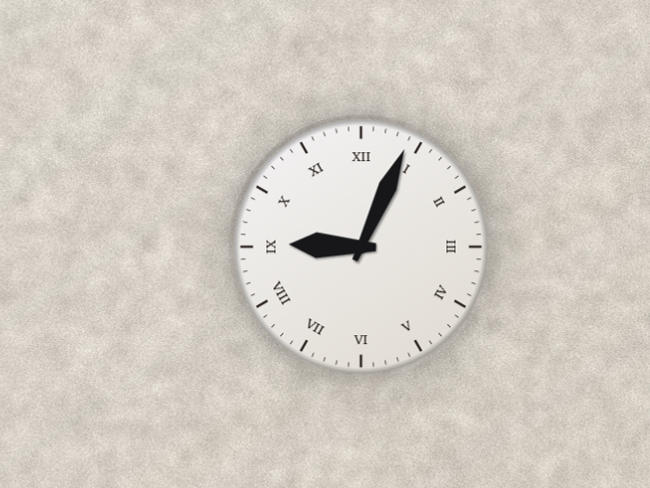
9:04
